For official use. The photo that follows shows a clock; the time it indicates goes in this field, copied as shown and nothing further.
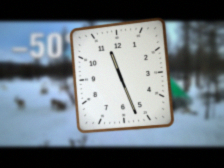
11:27
